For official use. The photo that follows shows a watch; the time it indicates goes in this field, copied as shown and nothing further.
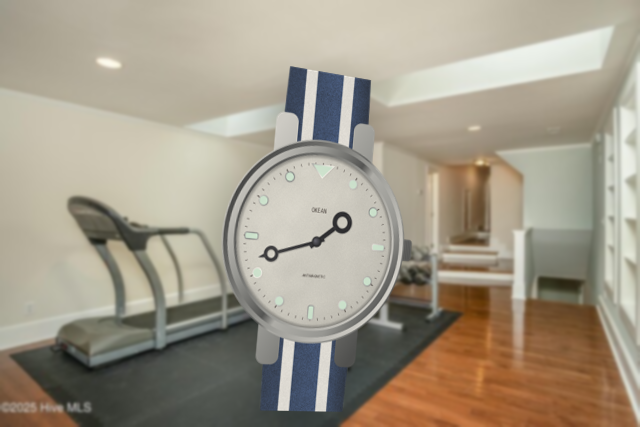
1:42
